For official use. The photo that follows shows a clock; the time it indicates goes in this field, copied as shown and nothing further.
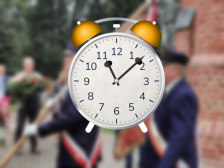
11:08
